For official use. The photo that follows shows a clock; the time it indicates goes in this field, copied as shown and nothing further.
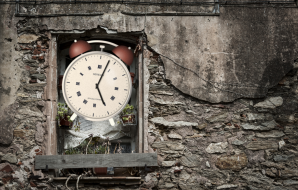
5:03
